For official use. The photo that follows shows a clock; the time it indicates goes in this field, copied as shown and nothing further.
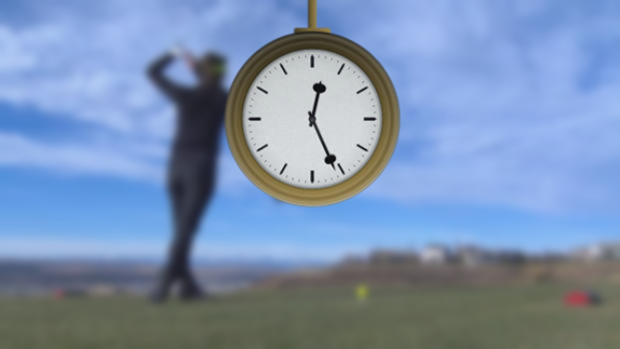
12:26
